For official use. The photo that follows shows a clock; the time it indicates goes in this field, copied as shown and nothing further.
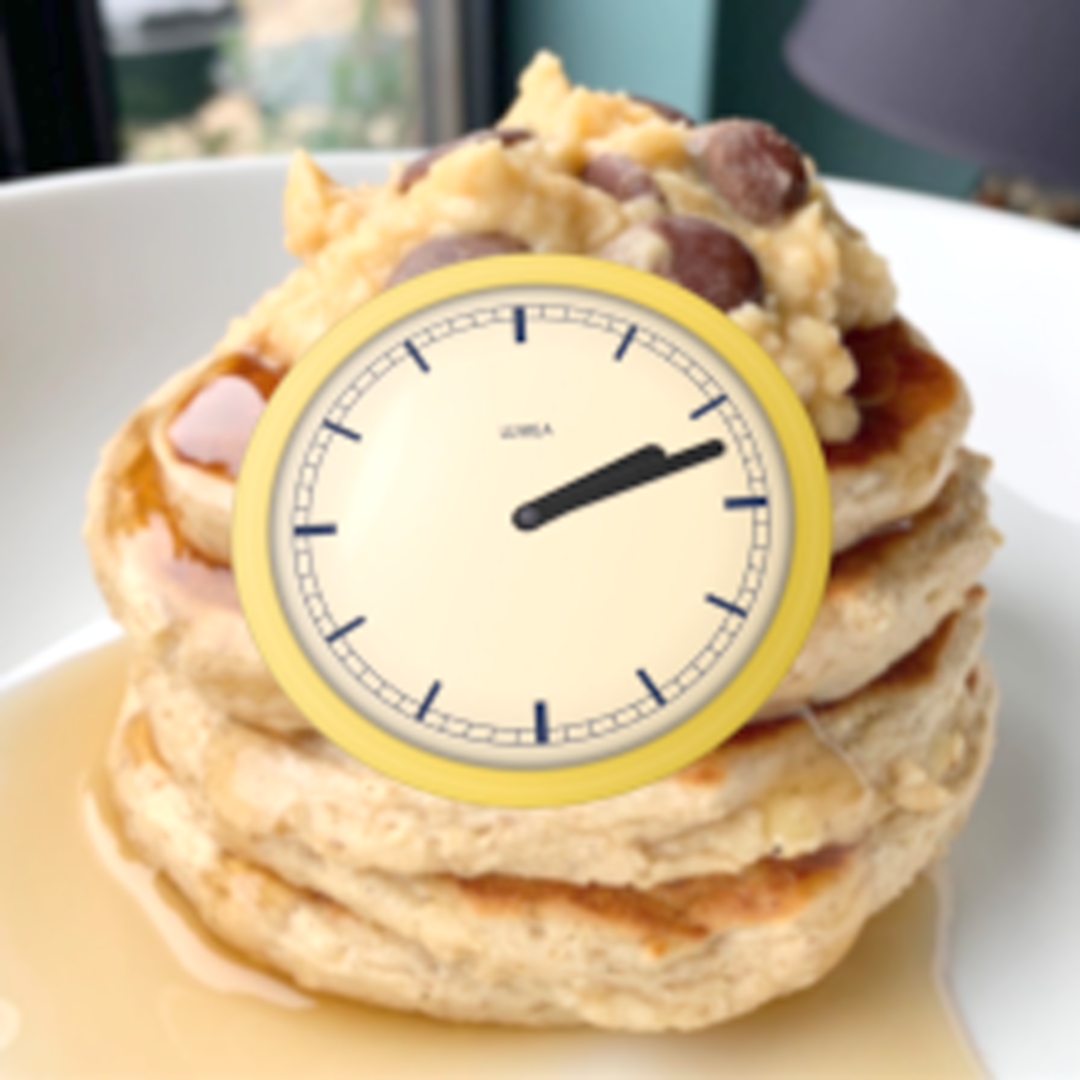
2:12
